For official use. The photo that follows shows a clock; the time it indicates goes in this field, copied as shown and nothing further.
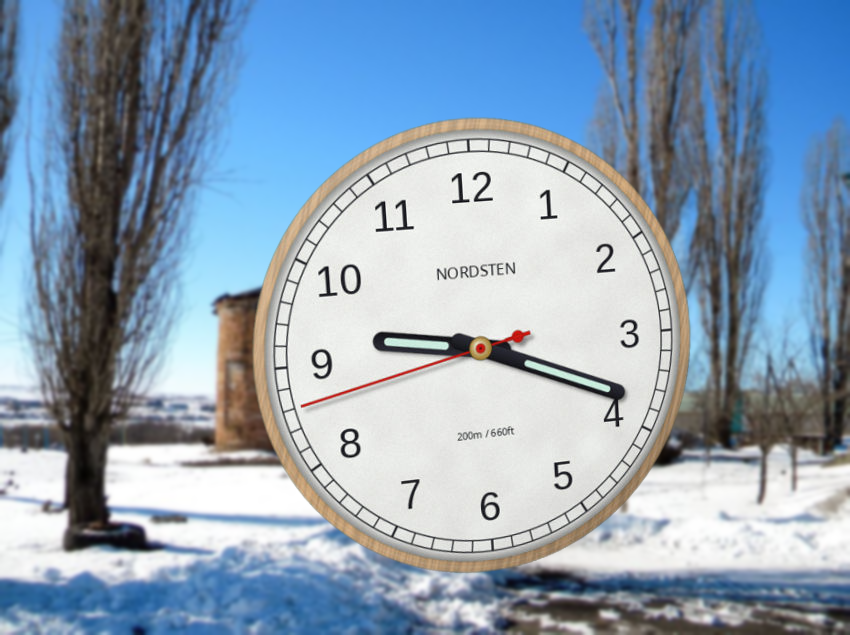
9:18:43
